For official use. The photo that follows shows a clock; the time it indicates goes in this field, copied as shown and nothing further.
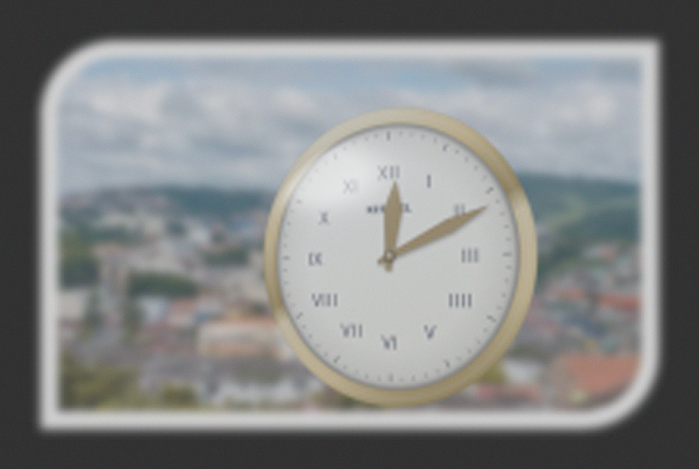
12:11
